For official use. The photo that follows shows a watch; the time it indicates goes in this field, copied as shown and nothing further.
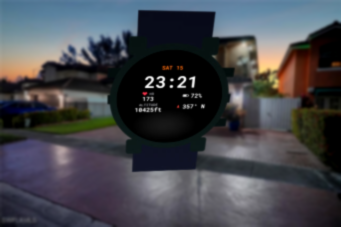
23:21
